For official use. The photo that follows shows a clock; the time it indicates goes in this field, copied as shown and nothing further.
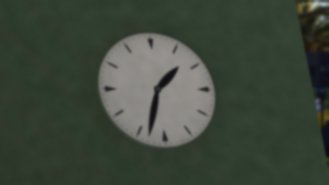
1:33
